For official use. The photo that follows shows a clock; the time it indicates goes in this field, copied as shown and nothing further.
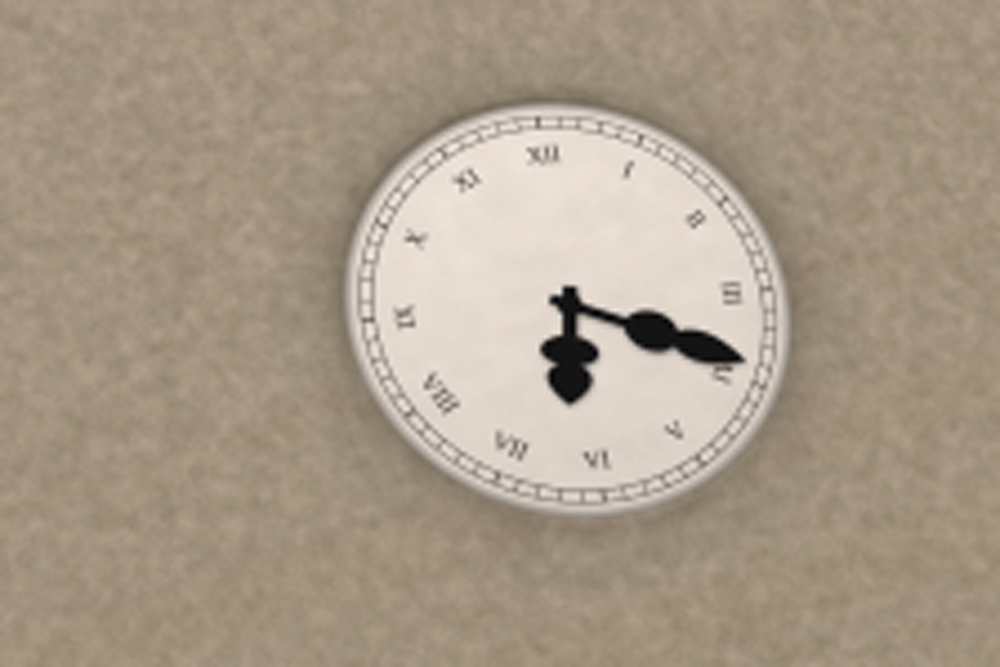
6:19
